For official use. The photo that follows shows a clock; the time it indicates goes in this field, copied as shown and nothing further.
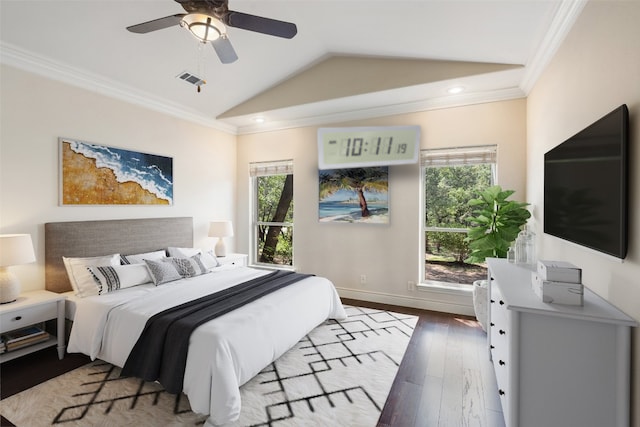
10:11
